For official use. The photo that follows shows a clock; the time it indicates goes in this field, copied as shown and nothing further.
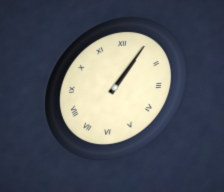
1:05
